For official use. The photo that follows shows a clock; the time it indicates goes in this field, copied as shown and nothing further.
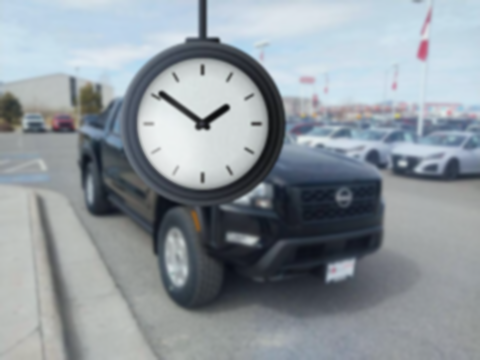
1:51
